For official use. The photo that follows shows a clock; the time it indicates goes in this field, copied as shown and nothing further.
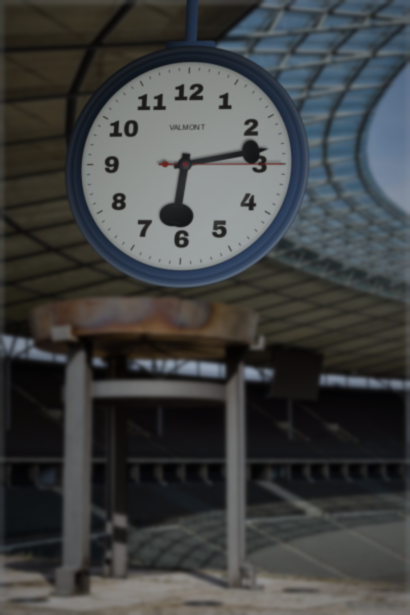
6:13:15
